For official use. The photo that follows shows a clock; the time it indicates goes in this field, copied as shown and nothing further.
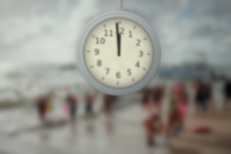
11:59
